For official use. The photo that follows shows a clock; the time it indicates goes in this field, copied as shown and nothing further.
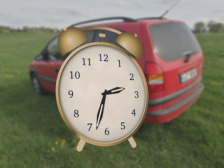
2:33
